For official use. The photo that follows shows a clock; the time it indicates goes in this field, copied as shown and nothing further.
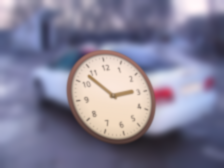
2:53
